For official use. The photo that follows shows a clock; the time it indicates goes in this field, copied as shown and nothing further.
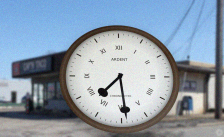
7:29
